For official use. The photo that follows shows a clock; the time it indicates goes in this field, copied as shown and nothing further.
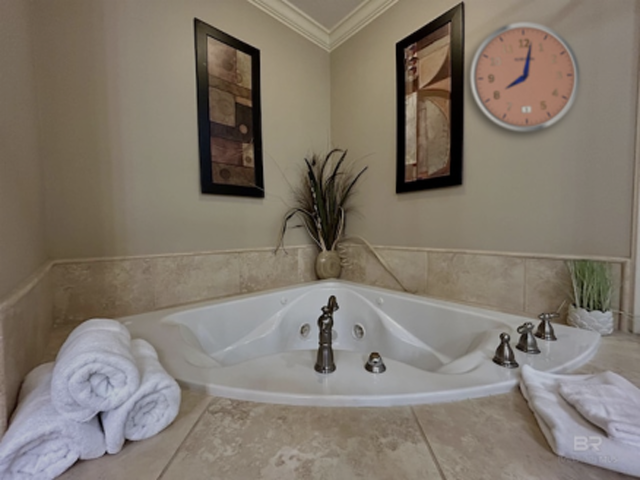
8:02
